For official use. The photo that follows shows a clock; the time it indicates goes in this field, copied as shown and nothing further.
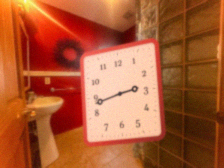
2:43
